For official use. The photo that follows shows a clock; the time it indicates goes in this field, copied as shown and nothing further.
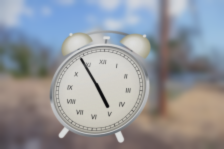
4:54
